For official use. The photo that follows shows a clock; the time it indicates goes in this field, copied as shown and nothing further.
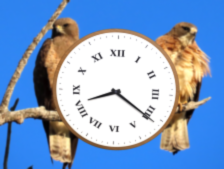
8:21
